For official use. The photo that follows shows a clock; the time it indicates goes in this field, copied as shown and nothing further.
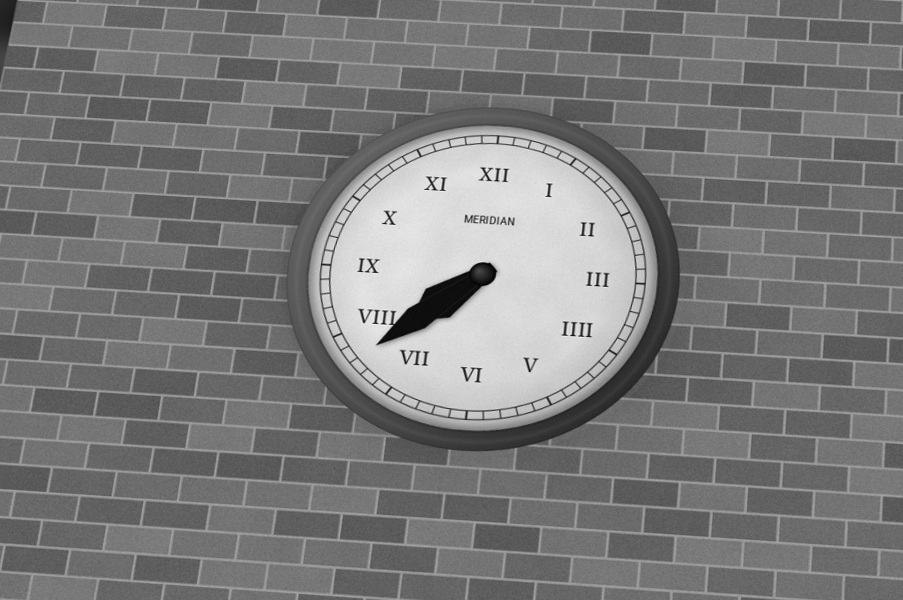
7:38
